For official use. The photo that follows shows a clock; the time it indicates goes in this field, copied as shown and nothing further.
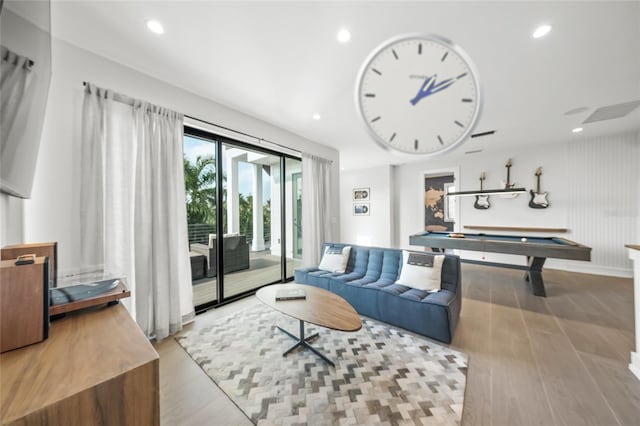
1:10
